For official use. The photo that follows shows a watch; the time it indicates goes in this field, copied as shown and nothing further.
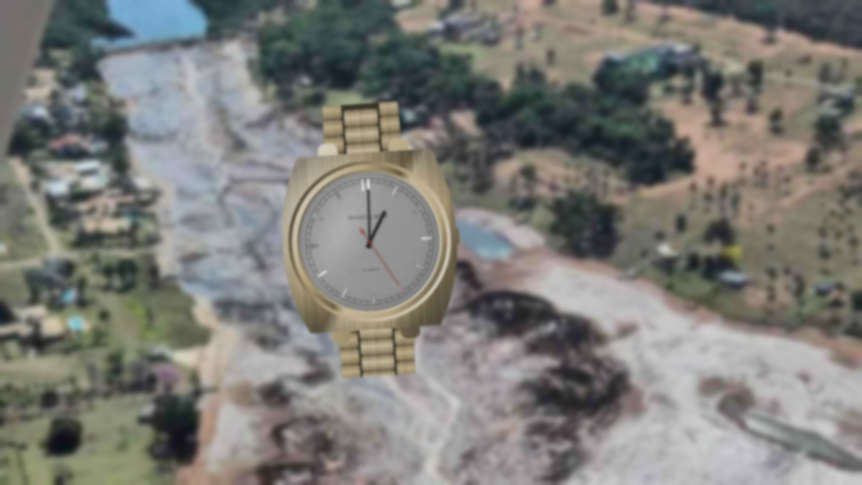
1:00:25
